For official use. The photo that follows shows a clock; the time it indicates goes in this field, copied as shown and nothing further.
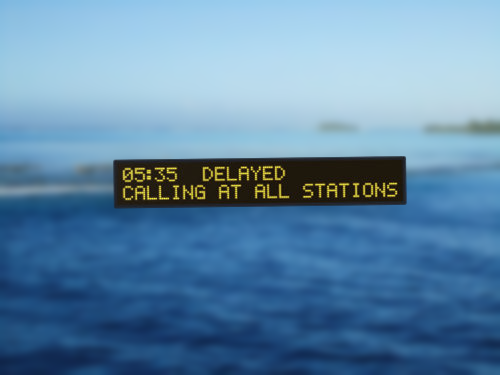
5:35
